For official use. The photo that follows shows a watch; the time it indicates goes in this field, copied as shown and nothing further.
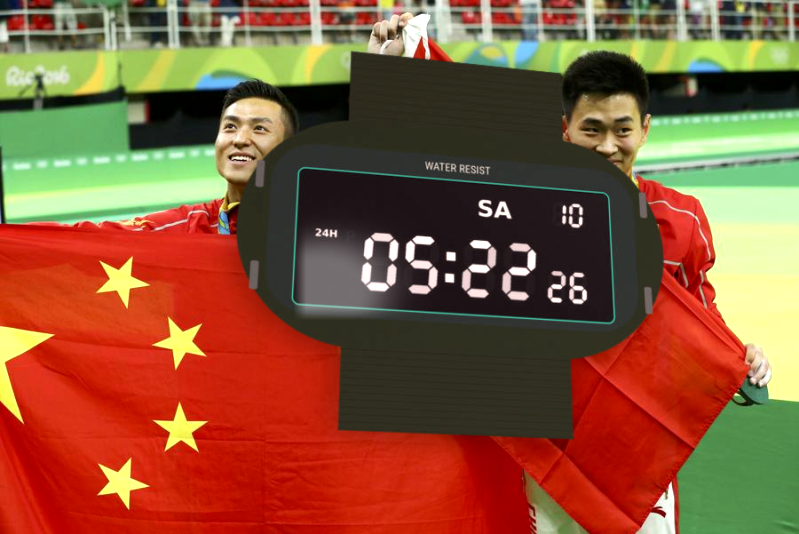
5:22:26
